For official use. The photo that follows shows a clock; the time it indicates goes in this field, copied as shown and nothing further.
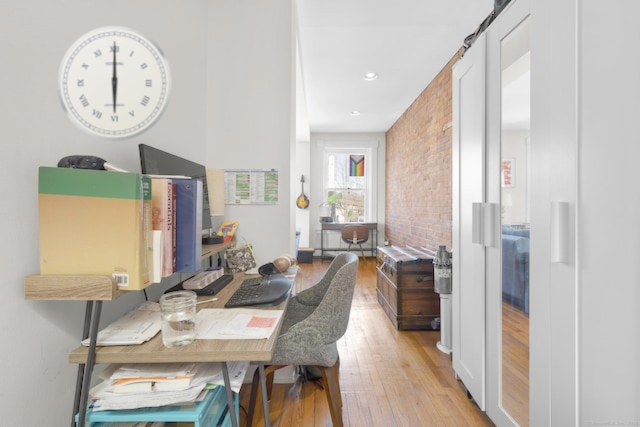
6:00
